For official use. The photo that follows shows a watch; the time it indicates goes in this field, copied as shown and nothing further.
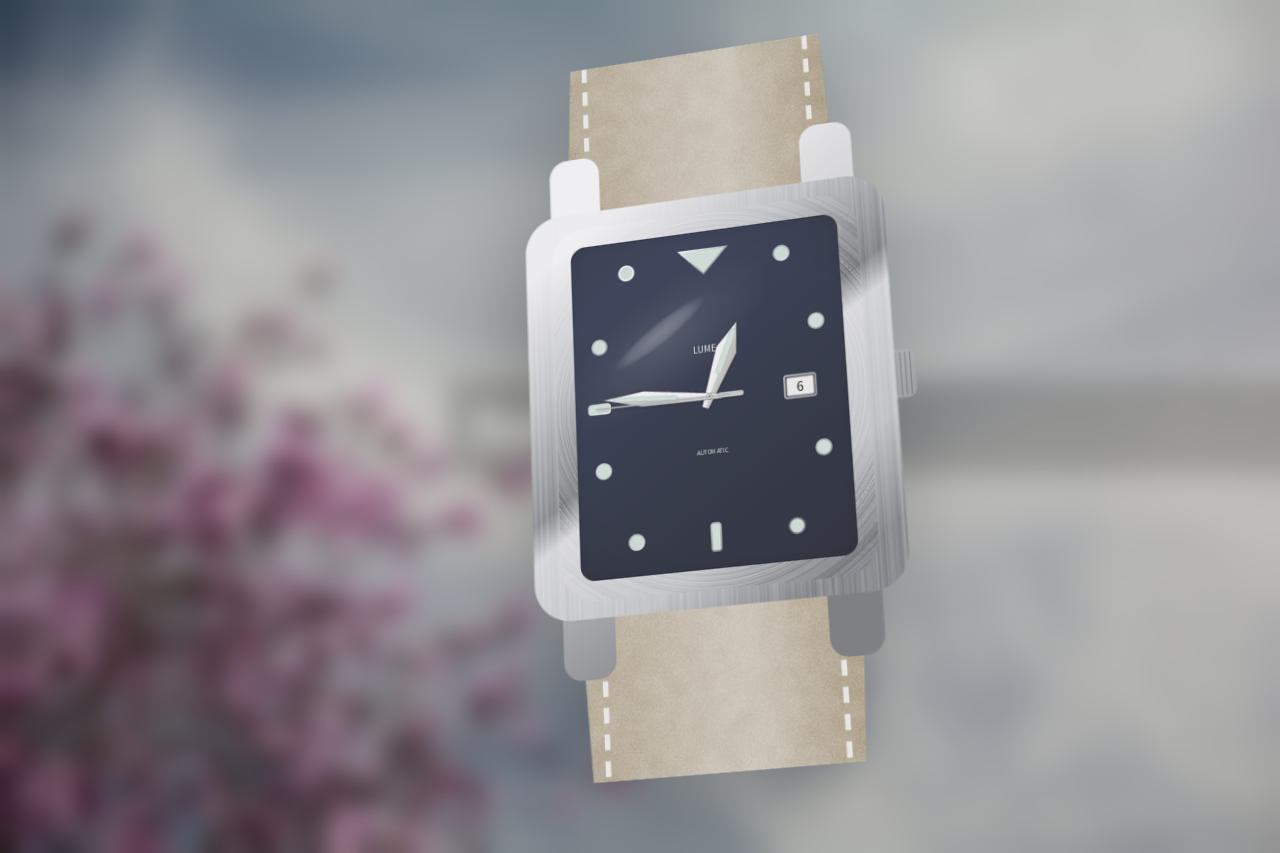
12:45:45
